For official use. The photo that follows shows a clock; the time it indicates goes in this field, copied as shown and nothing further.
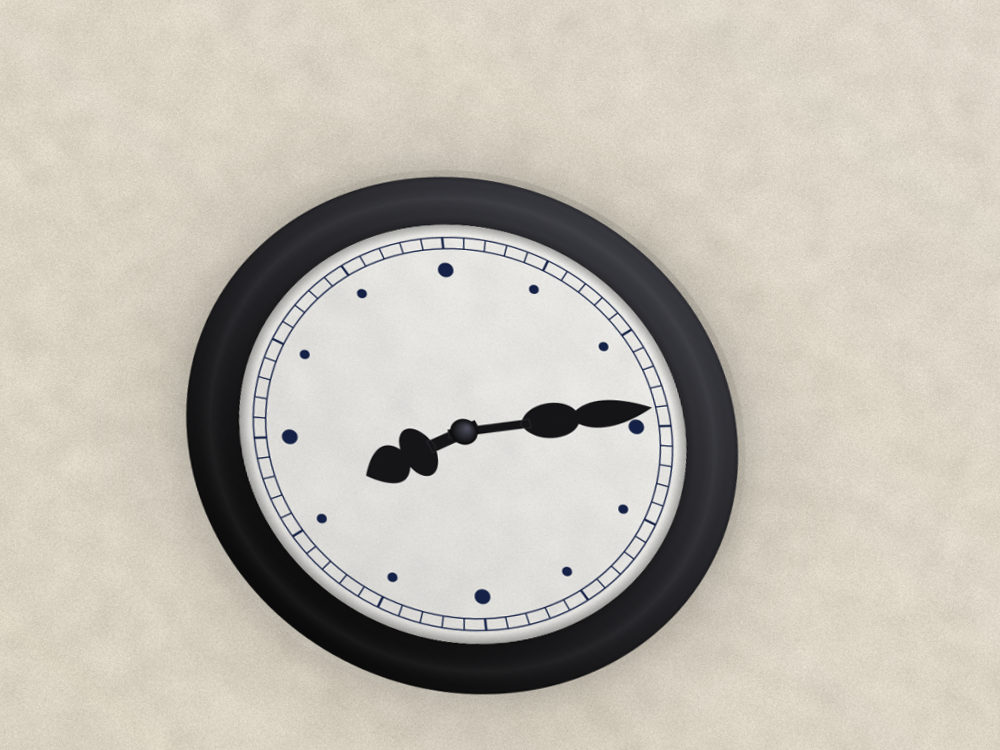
8:14
